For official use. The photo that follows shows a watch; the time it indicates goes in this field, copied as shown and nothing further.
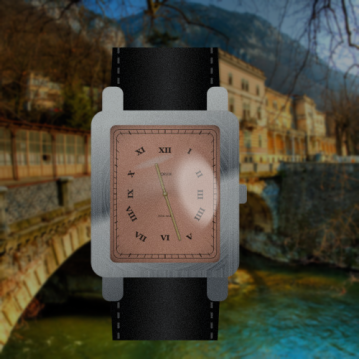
11:27
